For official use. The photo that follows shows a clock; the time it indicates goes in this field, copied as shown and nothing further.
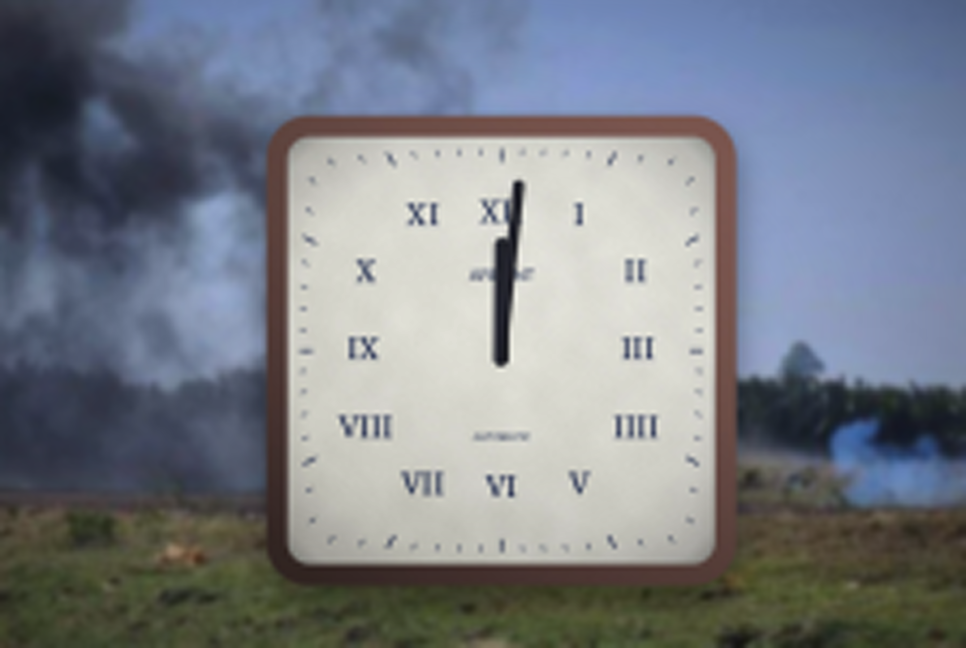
12:01
